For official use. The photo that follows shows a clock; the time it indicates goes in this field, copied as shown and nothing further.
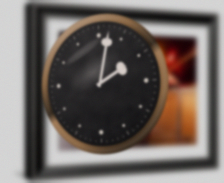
2:02
